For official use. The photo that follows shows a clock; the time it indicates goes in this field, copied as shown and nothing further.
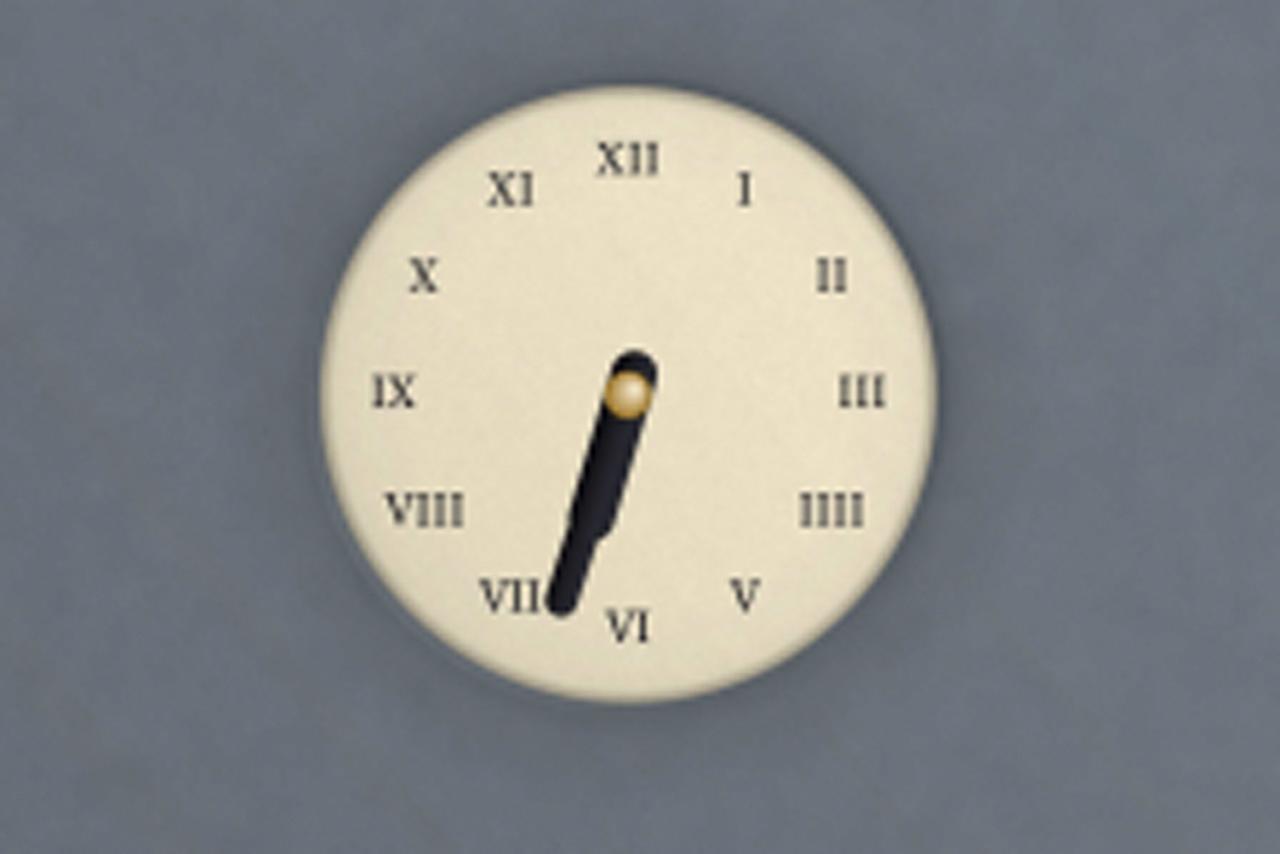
6:33
